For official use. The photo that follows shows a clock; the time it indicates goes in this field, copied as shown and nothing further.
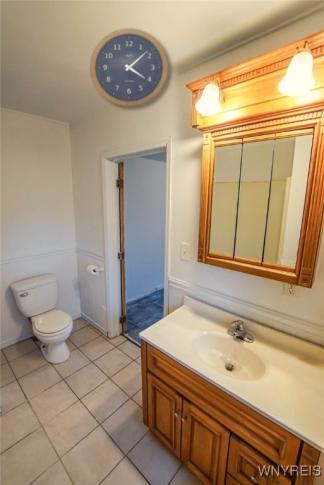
4:08
